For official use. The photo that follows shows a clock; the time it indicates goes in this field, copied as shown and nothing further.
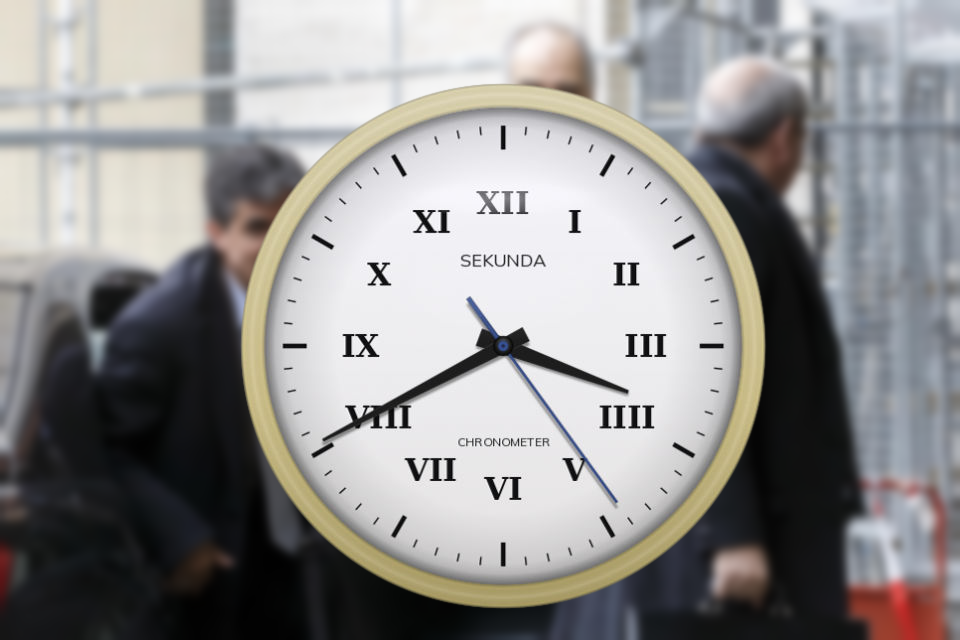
3:40:24
